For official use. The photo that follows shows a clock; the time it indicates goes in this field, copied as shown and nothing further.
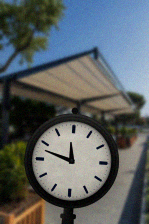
11:48
